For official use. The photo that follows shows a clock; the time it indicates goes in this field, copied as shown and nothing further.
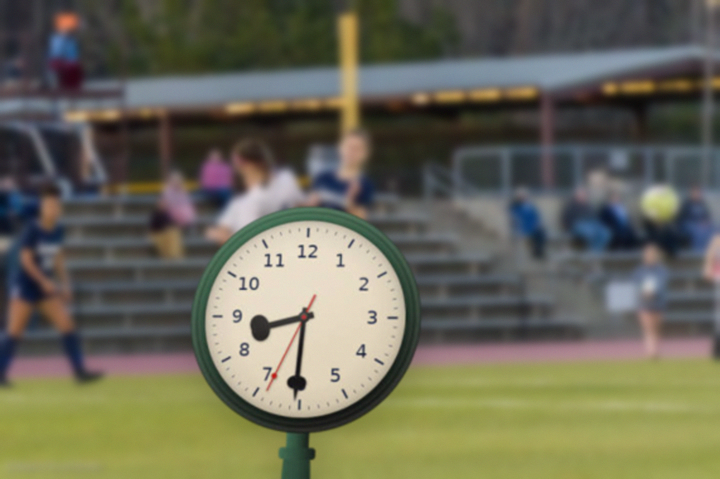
8:30:34
